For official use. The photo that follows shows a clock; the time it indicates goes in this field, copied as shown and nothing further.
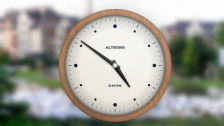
4:51
